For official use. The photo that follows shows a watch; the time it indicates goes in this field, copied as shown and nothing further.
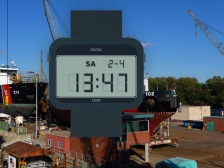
13:47
